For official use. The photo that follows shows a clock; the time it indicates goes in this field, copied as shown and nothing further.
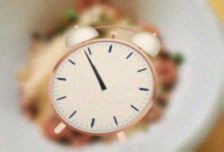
10:54
